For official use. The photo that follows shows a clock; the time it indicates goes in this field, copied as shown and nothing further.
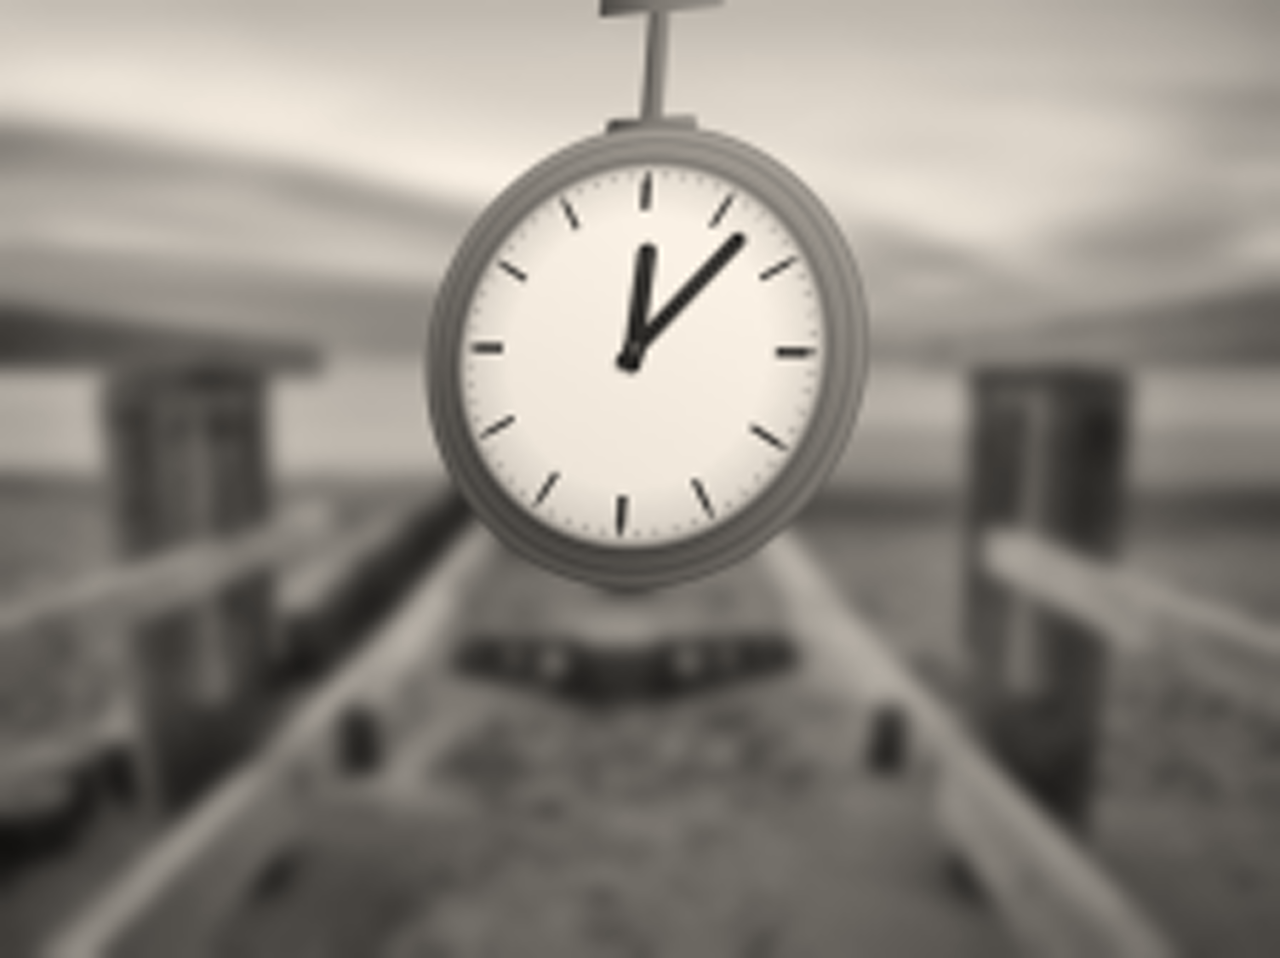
12:07
